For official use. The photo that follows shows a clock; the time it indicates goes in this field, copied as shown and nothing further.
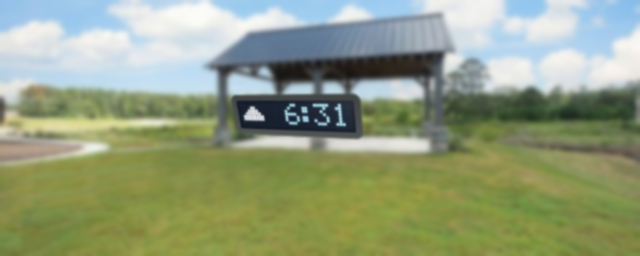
6:31
